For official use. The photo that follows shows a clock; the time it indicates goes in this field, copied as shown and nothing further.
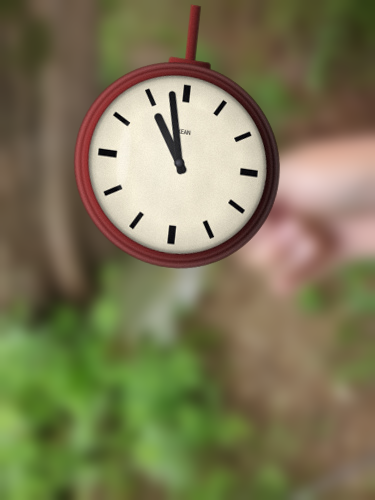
10:58
